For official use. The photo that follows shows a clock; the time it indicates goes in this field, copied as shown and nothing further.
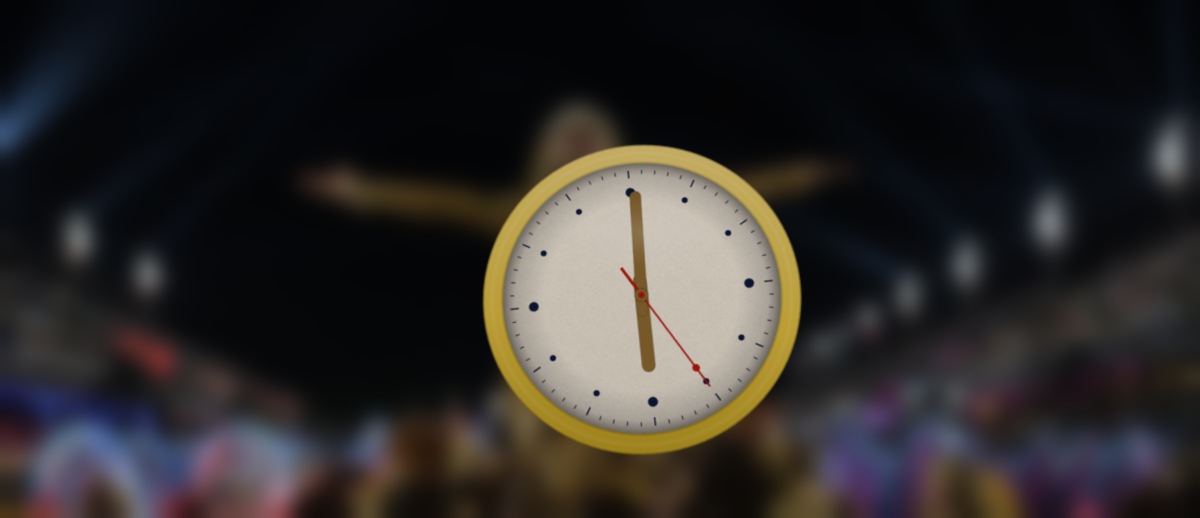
6:00:25
